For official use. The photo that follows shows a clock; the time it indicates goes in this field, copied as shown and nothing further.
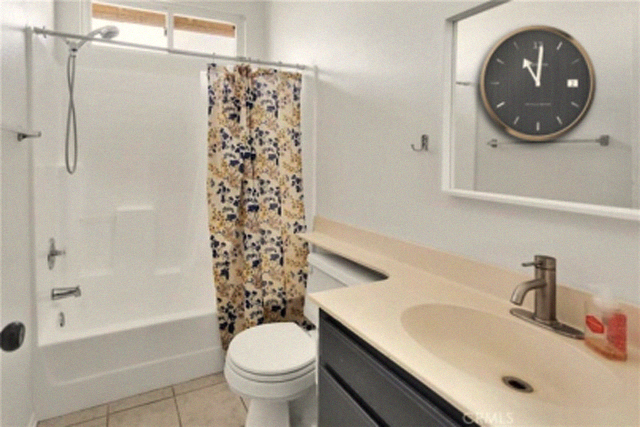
11:01
